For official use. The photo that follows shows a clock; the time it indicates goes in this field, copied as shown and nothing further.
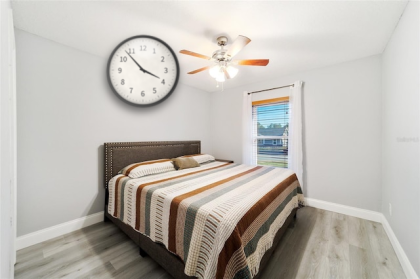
3:53
